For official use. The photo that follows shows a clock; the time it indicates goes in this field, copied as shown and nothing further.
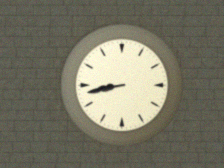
8:43
